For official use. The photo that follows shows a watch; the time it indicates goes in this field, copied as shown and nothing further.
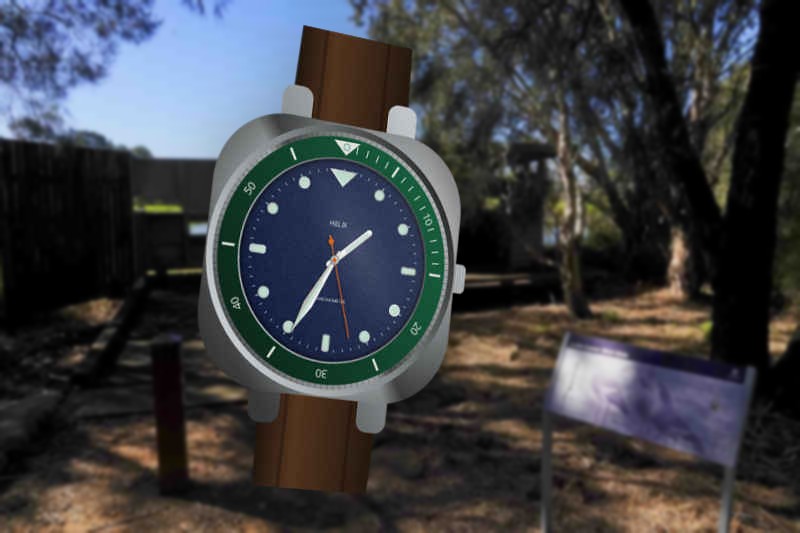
1:34:27
